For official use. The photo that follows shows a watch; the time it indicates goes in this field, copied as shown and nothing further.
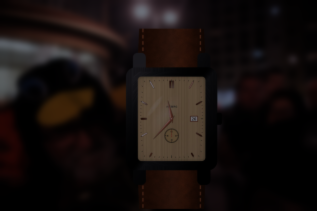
11:37
